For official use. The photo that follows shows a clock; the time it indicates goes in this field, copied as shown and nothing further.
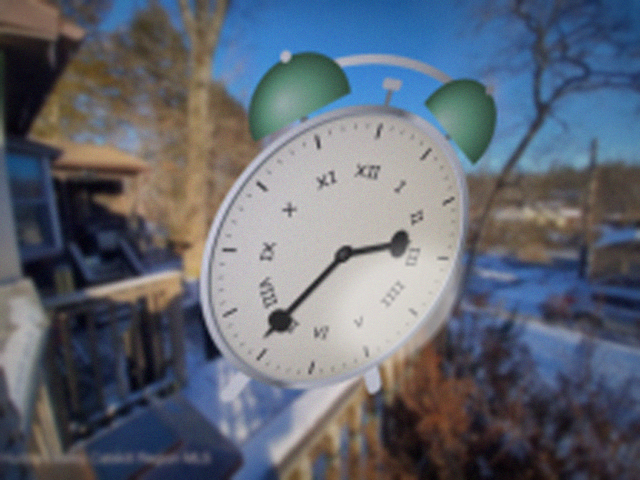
2:36
